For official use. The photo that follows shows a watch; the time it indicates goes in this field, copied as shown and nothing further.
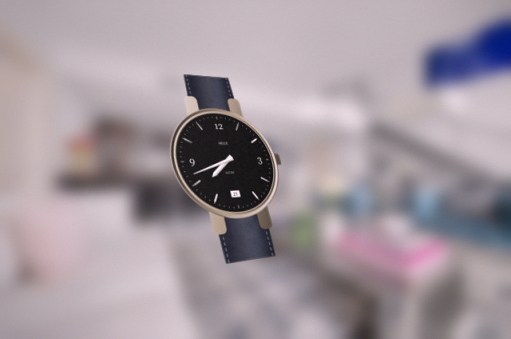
7:42
